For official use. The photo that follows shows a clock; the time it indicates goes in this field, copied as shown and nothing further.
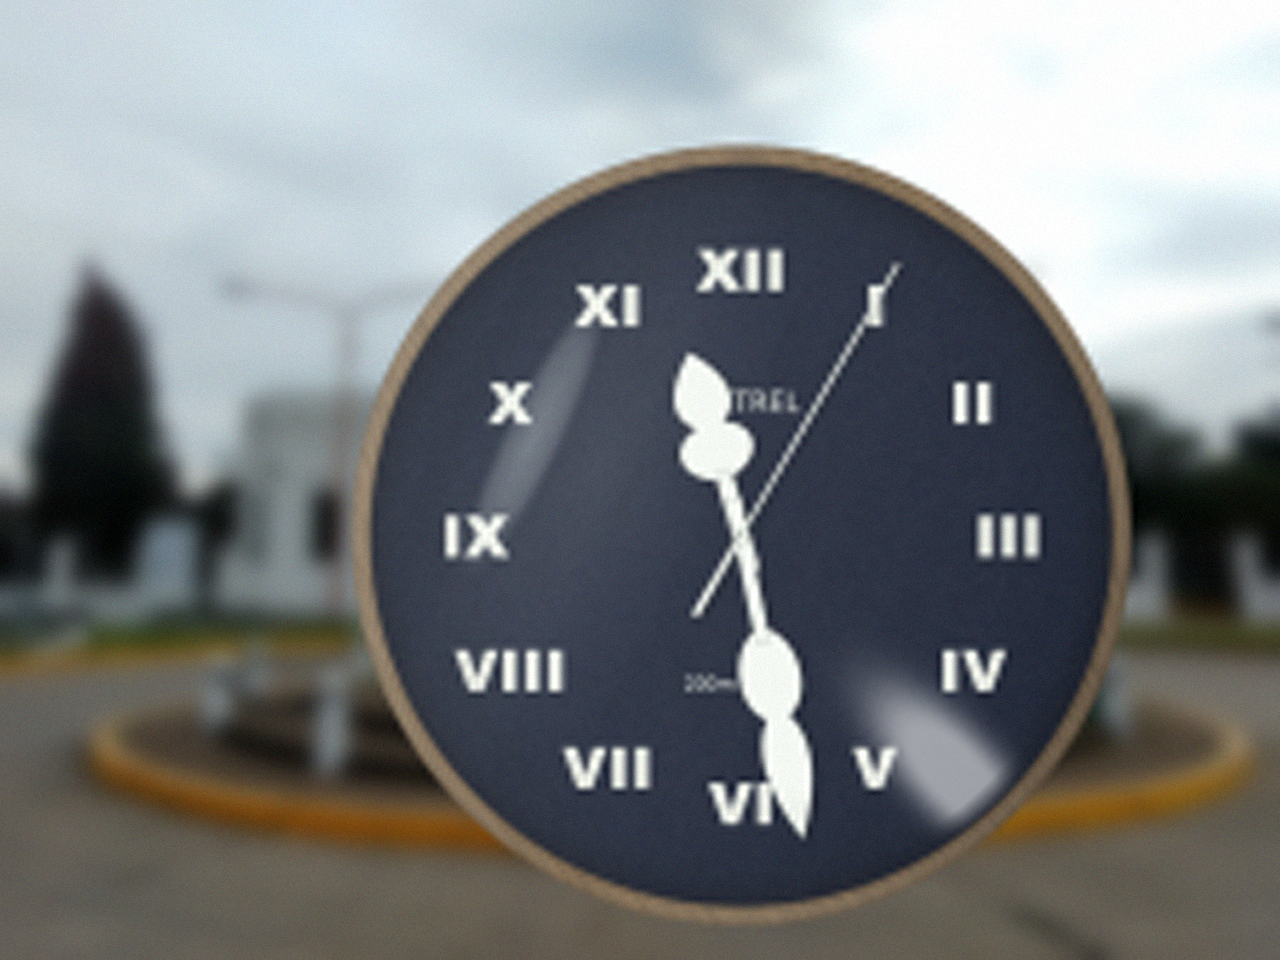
11:28:05
